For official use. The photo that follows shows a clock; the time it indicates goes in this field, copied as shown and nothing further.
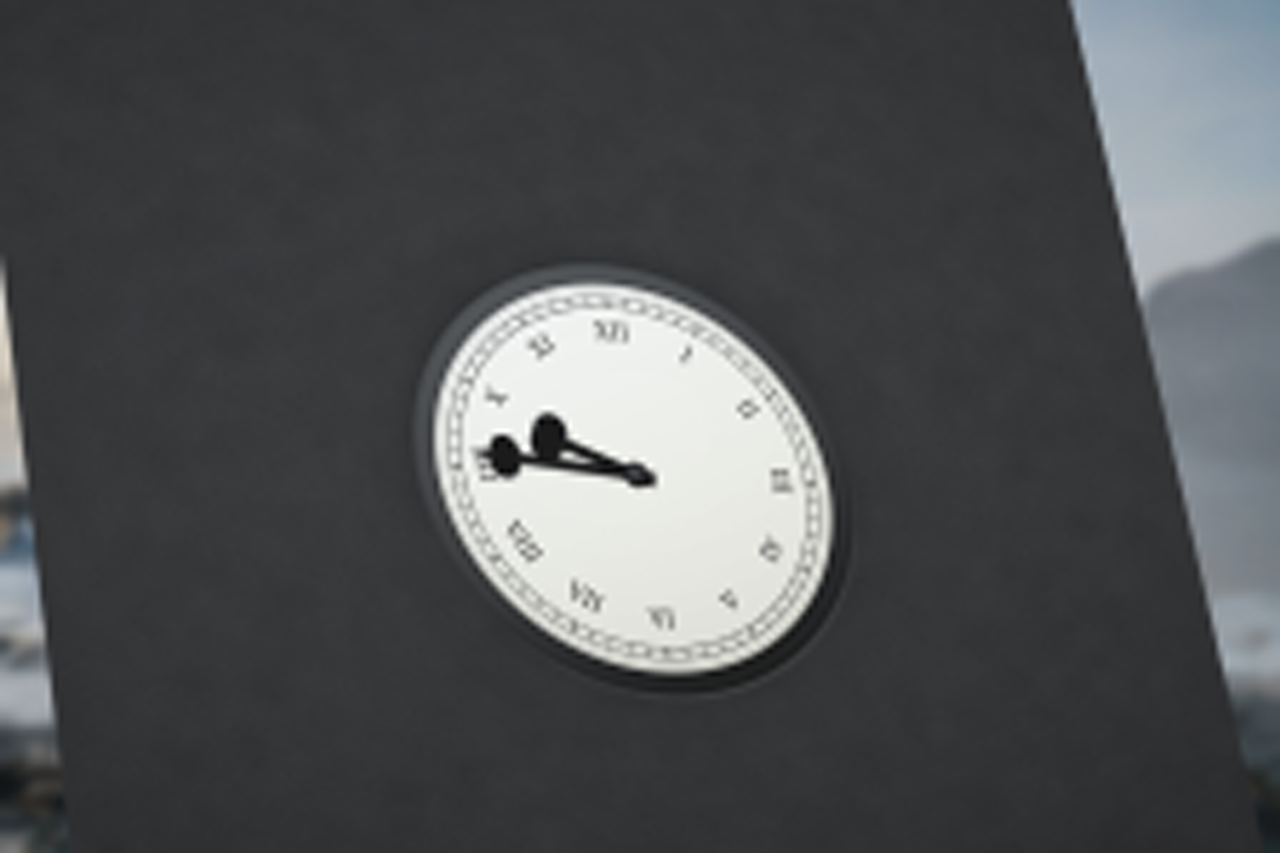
9:46
